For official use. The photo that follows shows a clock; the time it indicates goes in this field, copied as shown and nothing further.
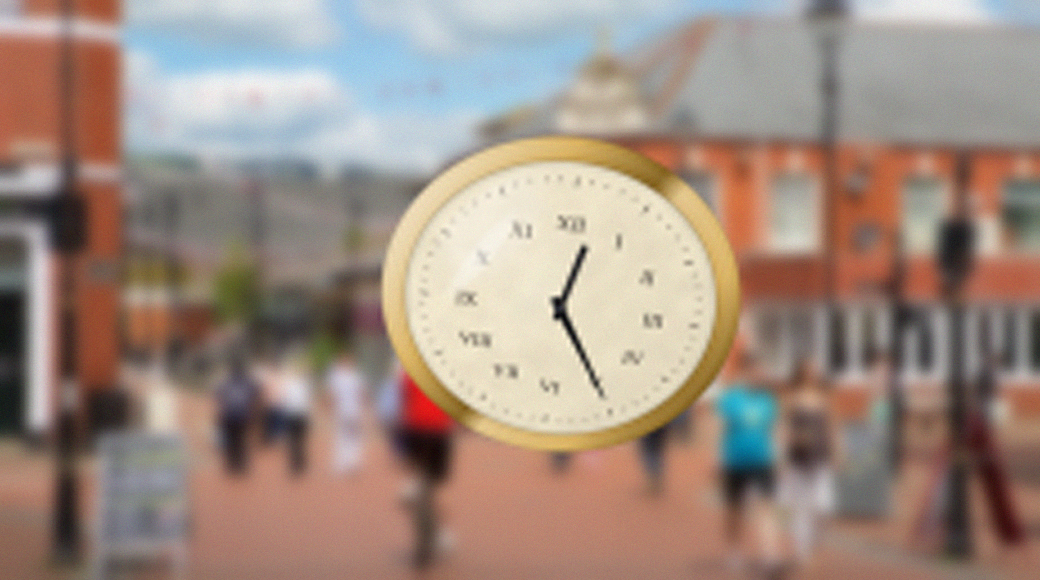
12:25
